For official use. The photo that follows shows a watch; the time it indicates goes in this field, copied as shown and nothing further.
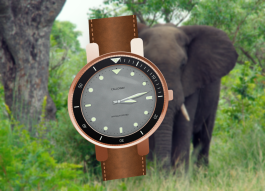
3:13
